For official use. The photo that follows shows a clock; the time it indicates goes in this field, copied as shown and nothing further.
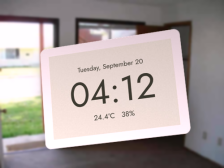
4:12
